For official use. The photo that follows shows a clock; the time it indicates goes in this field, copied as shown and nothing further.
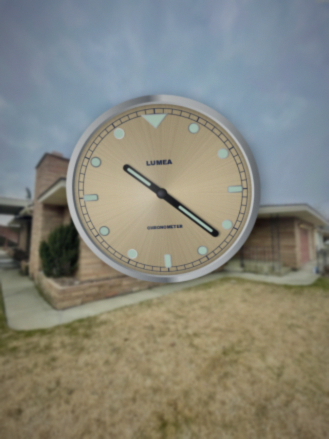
10:22
